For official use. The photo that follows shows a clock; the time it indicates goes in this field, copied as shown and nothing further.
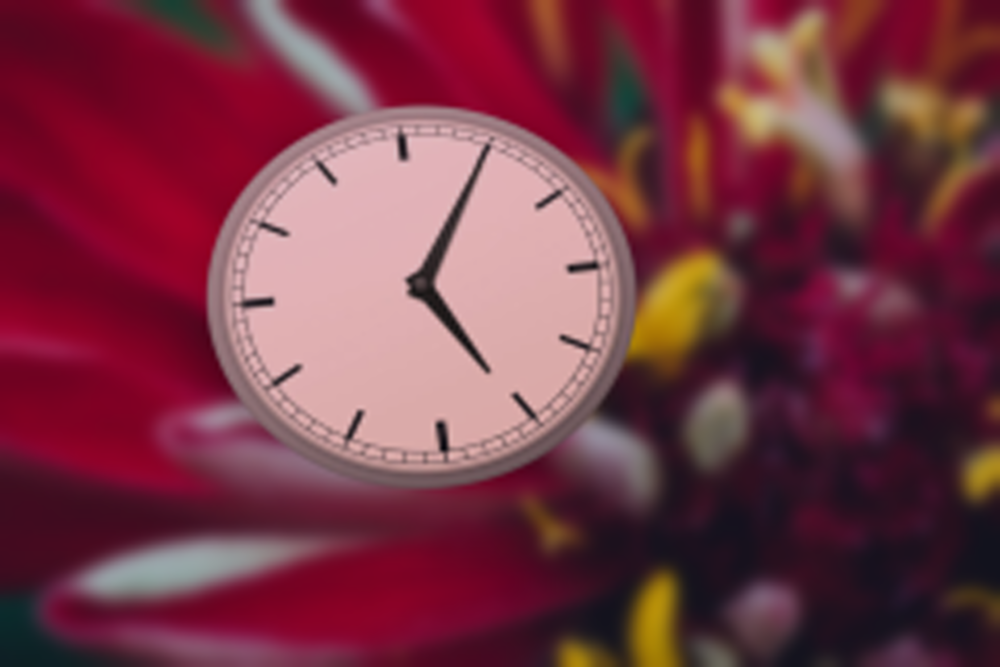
5:05
